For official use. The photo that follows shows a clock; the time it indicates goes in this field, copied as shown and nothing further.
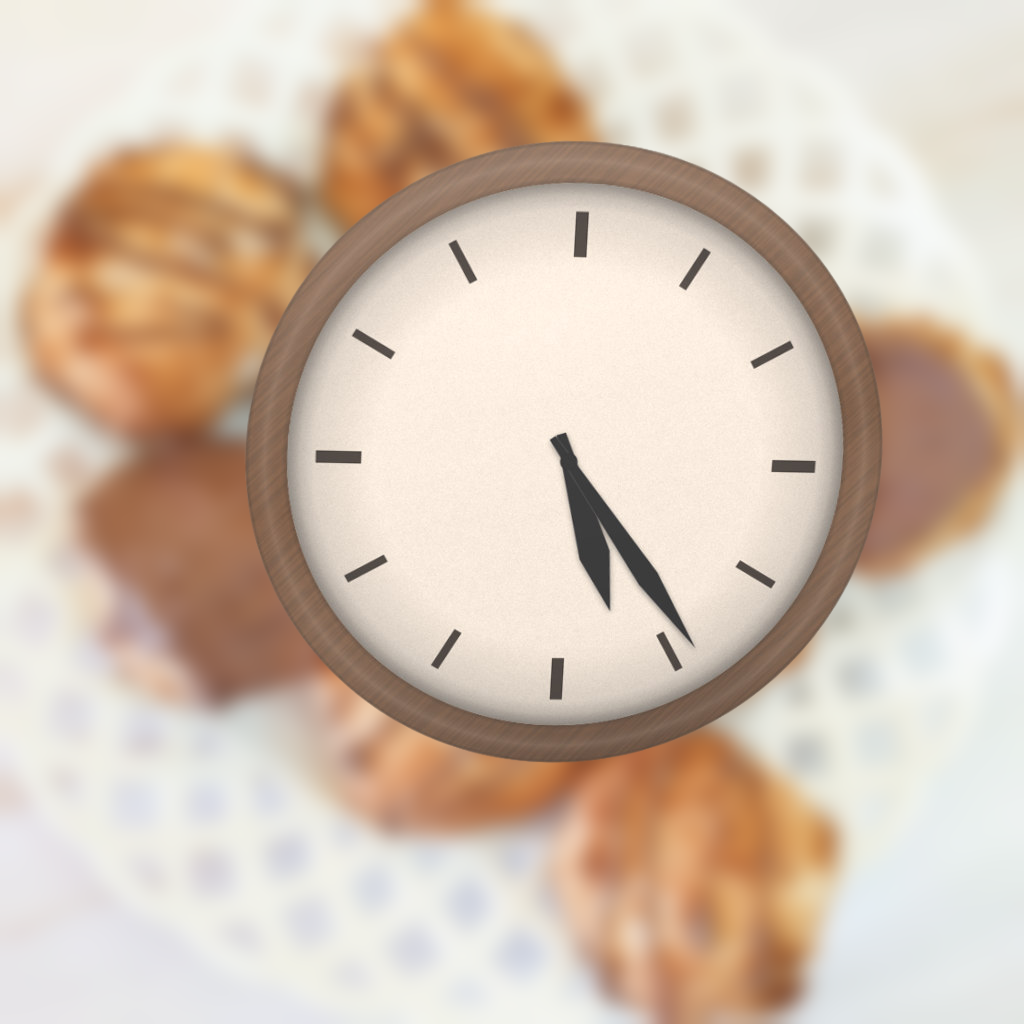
5:24
